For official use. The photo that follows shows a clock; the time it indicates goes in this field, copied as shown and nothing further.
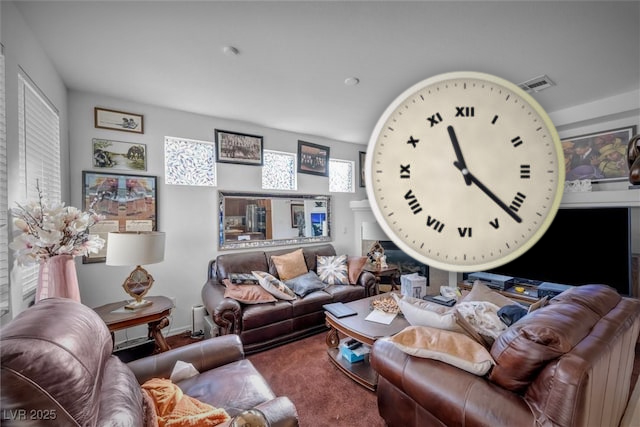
11:22
